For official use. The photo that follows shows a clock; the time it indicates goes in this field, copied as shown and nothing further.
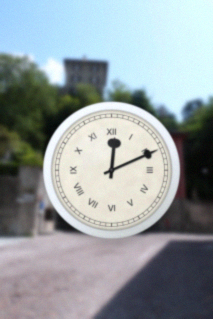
12:11
